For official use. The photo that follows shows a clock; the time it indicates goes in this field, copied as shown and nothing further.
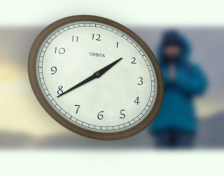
1:39
